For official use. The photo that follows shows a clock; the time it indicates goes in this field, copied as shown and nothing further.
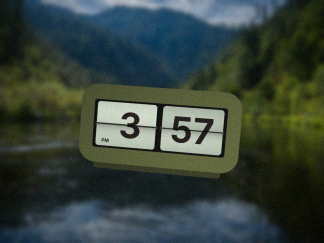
3:57
